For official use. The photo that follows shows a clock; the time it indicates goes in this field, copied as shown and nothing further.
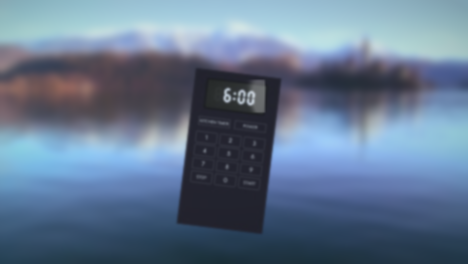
6:00
